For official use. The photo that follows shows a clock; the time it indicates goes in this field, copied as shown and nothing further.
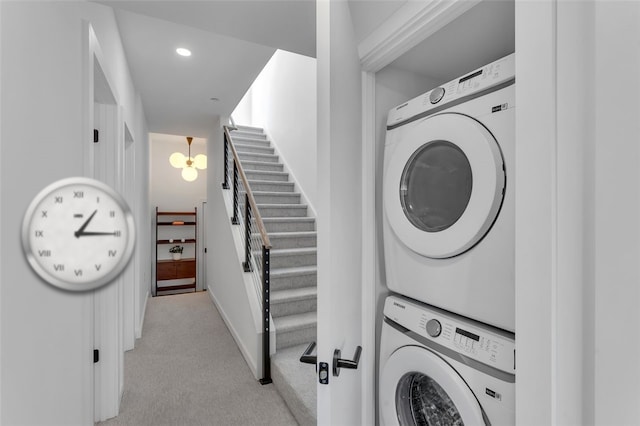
1:15
